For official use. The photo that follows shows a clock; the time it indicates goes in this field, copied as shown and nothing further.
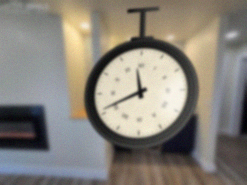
11:41
